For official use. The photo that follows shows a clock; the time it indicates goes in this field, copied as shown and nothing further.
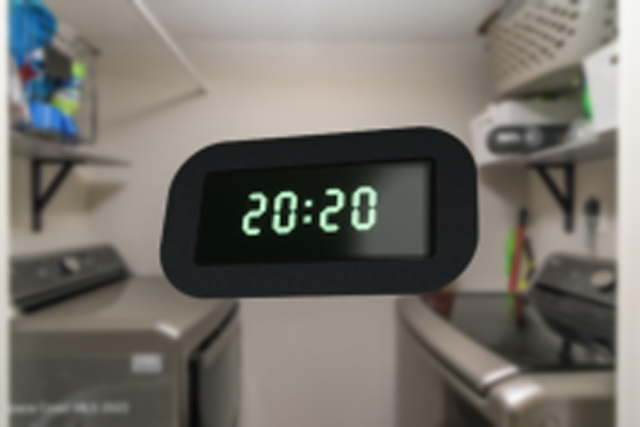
20:20
